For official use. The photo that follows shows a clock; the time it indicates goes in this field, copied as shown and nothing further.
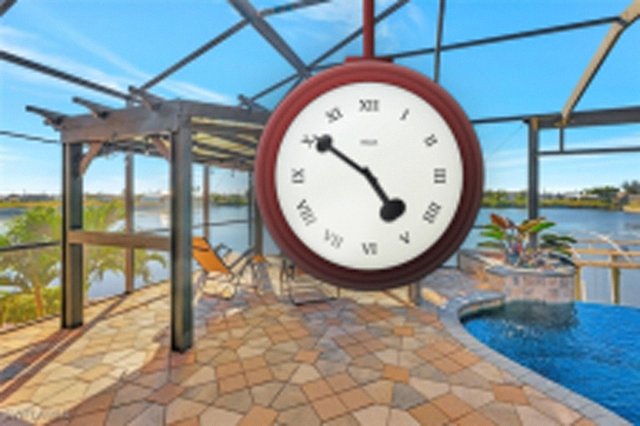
4:51
